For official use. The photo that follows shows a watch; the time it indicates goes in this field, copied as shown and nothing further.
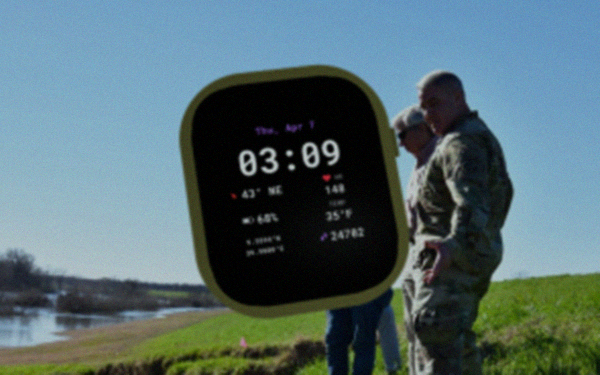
3:09
